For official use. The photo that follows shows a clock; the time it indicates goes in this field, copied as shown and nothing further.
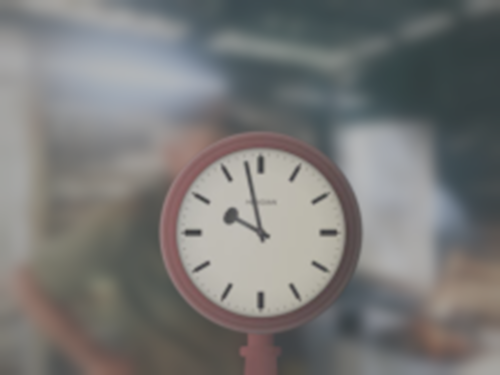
9:58
